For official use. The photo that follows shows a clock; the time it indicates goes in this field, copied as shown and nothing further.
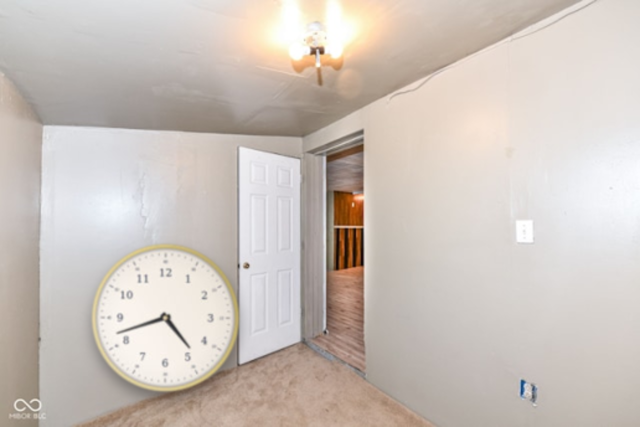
4:42
